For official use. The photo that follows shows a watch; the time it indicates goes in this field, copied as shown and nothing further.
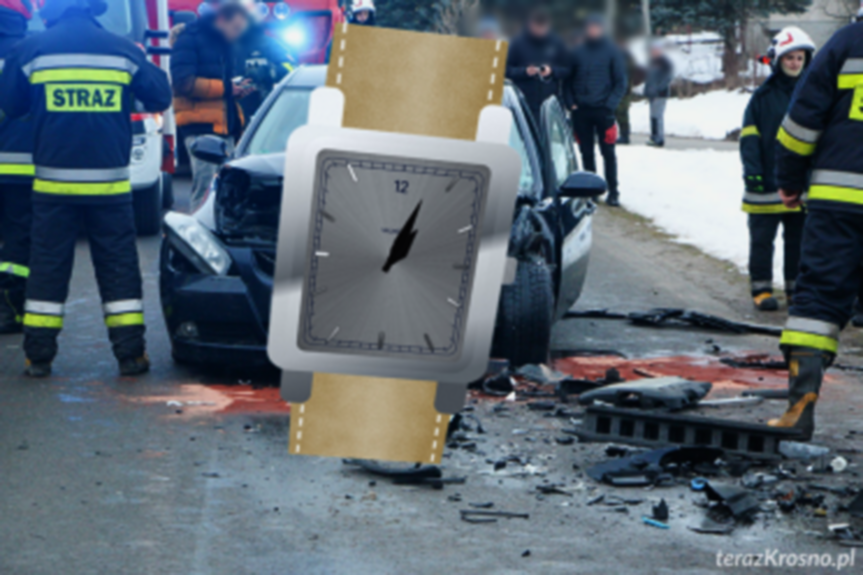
1:03
